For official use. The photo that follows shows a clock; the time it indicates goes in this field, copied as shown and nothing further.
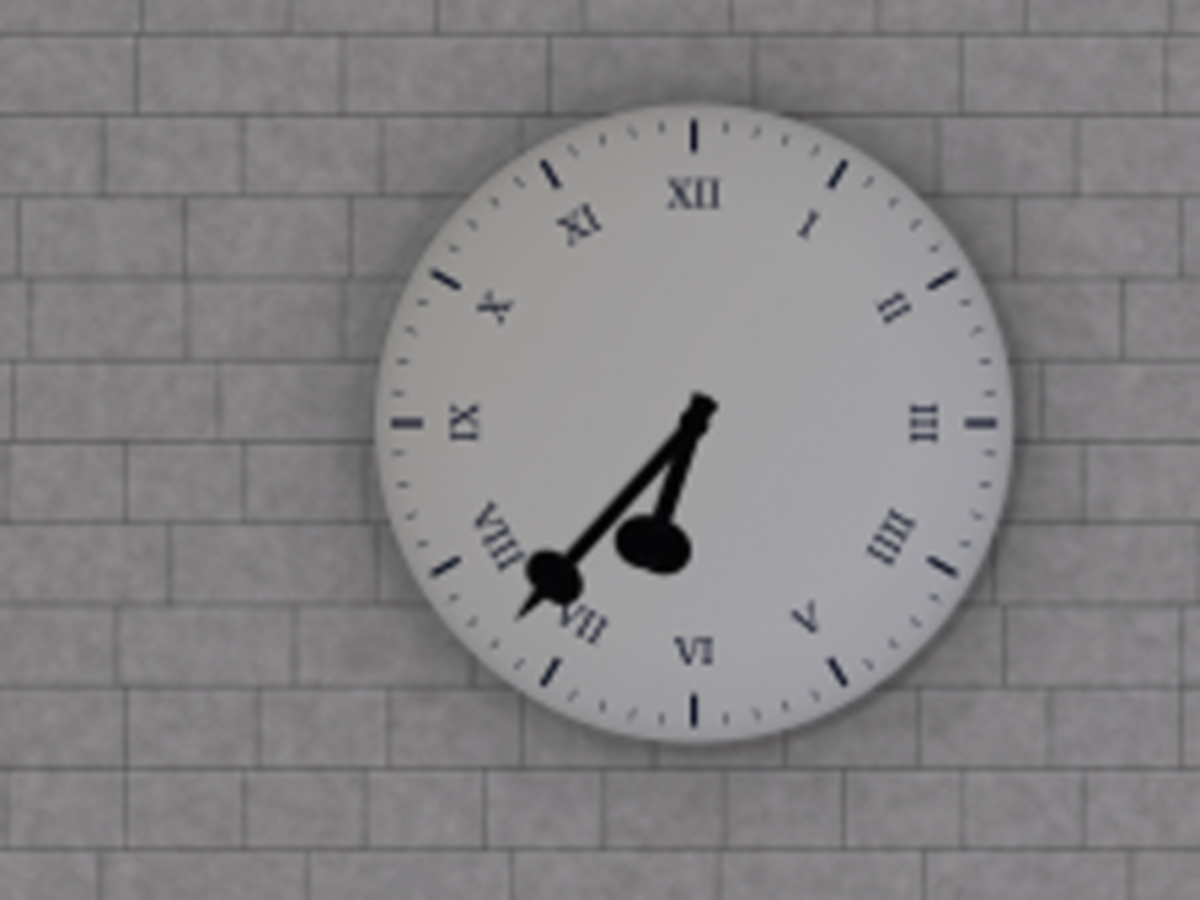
6:37
